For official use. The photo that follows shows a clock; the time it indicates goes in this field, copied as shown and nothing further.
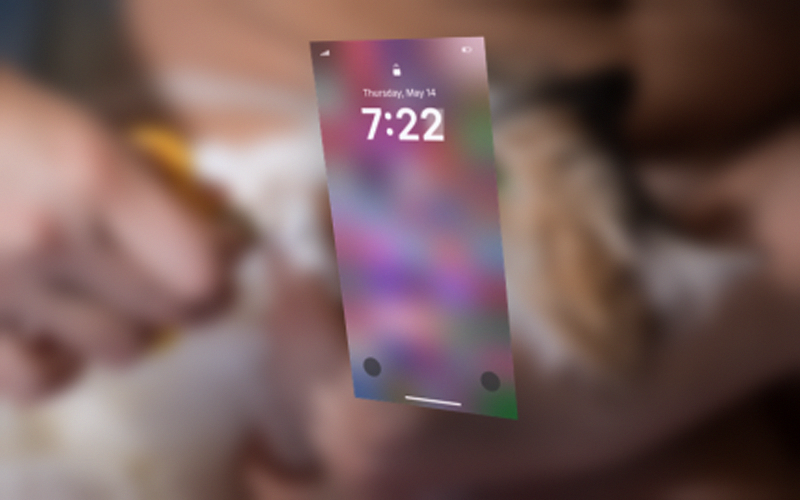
7:22
